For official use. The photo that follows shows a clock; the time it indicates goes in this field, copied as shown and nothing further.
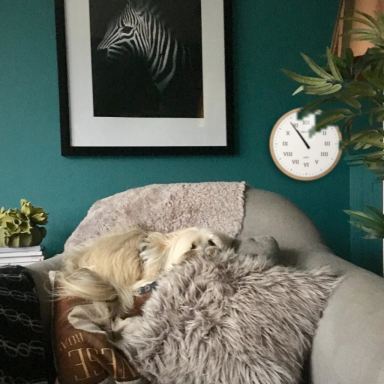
10:54
